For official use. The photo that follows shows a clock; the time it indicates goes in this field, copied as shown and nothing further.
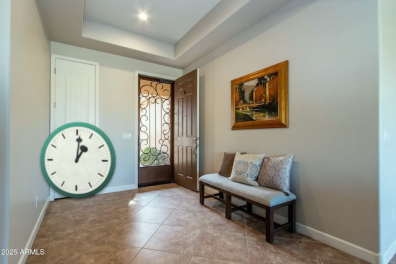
1:01
